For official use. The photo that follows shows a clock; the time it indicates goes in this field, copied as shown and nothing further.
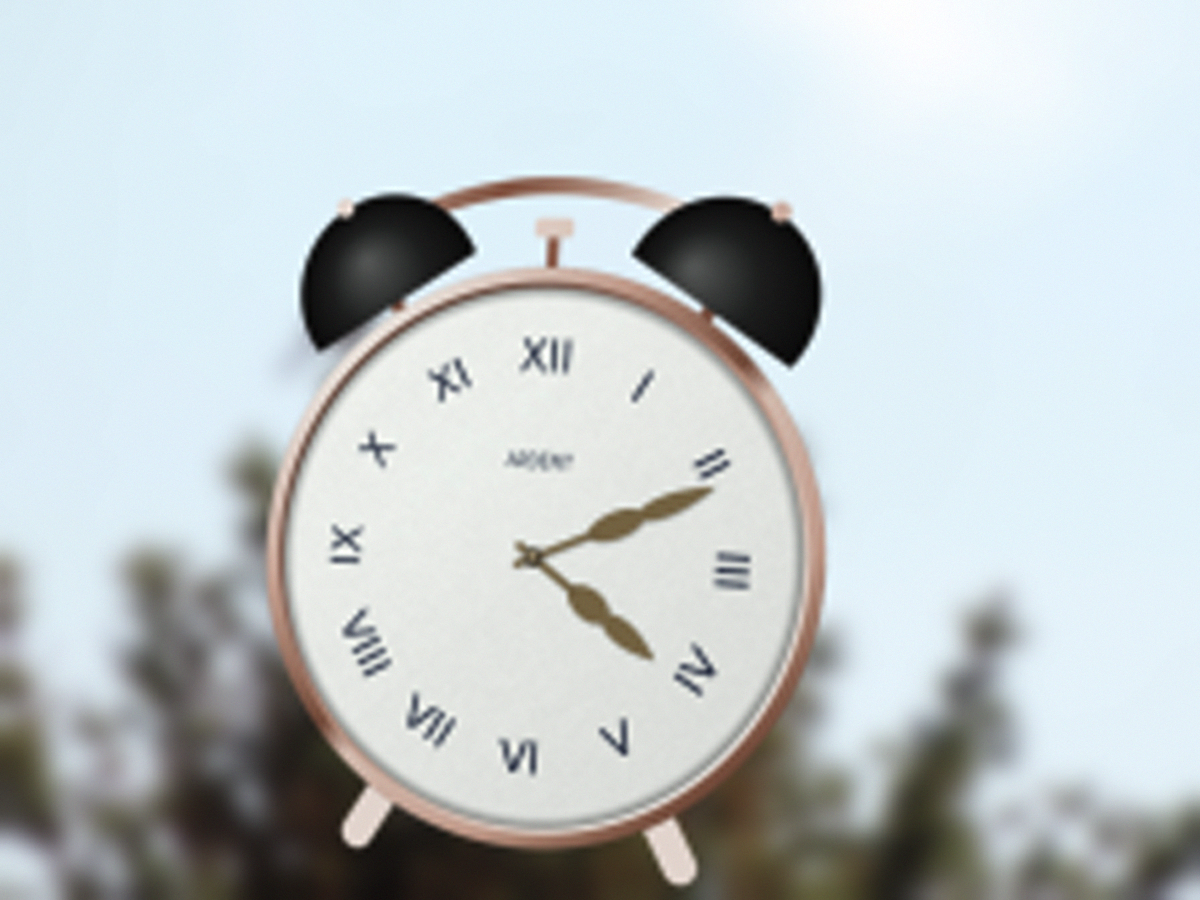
4:11
